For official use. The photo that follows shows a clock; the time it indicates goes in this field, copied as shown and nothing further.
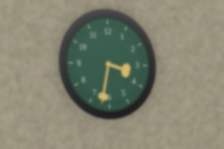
3:32
